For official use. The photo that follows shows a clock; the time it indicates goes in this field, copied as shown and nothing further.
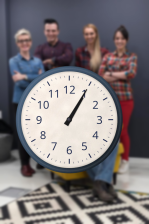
1:05
